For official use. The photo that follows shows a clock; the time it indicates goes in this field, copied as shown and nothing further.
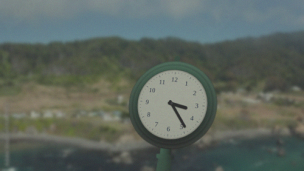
3:24
